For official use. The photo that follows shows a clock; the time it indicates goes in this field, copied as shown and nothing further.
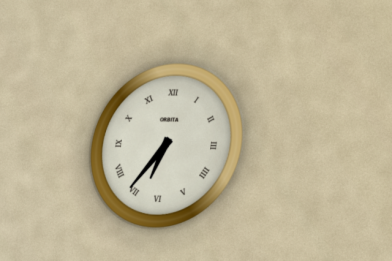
6:36
